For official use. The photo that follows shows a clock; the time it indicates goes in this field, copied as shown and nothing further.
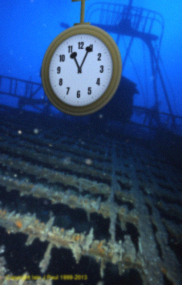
11:04
